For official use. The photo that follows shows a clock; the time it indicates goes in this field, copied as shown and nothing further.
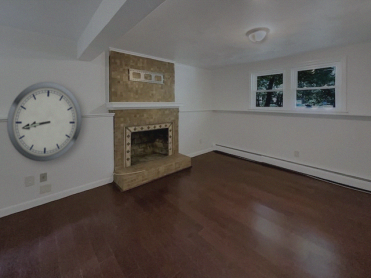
8:43
